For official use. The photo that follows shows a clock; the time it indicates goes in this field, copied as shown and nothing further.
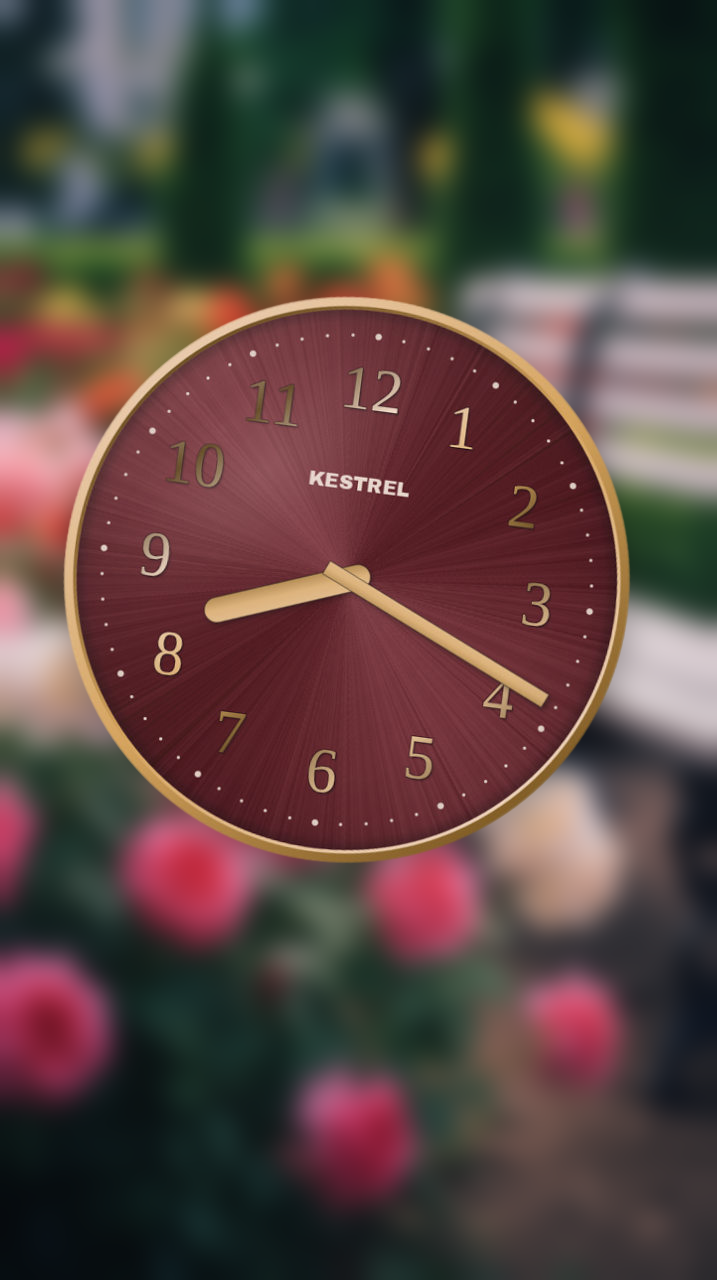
8:19
